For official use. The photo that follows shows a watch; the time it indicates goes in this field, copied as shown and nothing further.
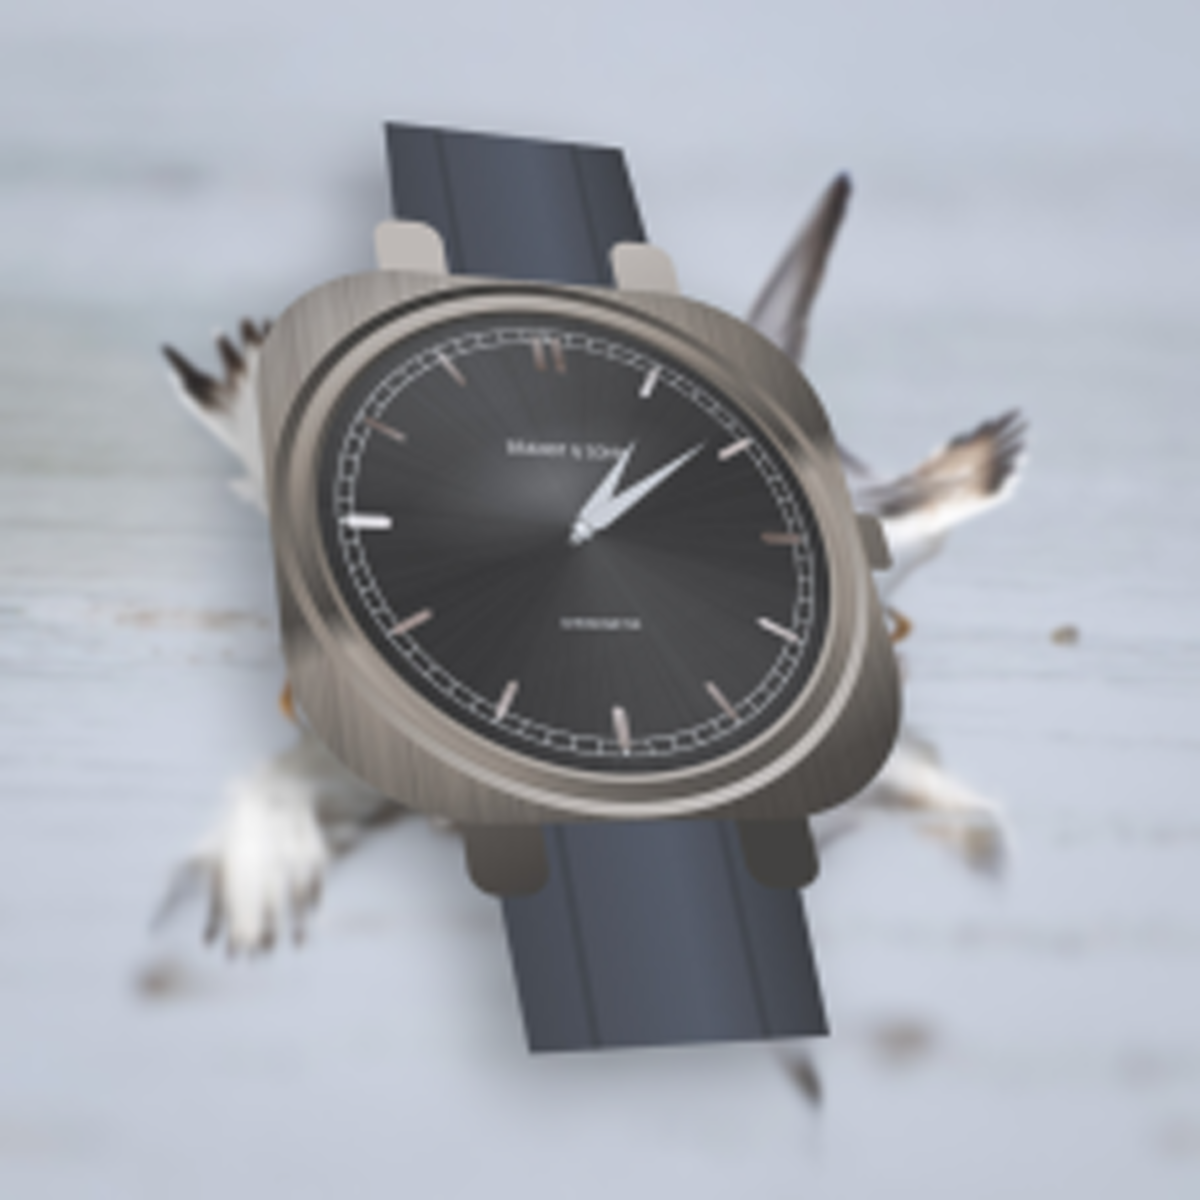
1:09
